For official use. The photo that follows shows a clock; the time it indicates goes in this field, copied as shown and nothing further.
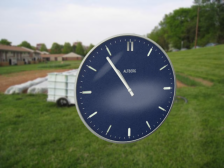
10:54
